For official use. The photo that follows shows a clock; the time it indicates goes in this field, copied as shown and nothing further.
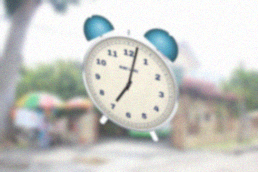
7:02
